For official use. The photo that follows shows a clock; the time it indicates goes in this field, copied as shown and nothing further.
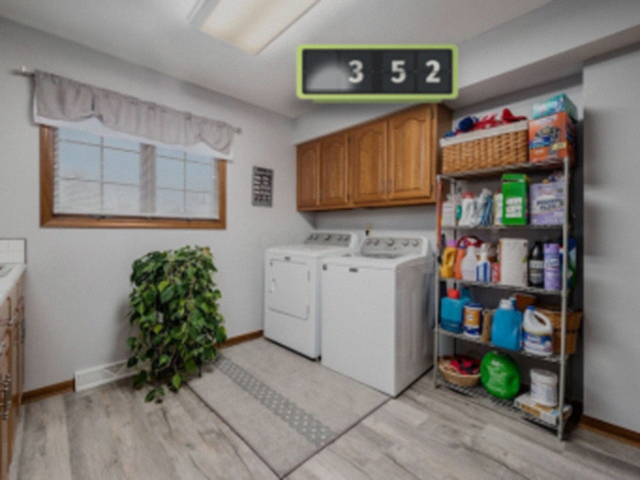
3:52
